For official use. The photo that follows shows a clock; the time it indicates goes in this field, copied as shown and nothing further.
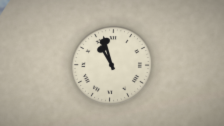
10:57
